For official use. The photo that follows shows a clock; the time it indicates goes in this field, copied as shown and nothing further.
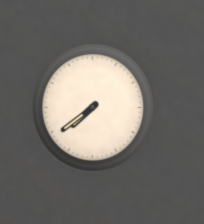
7:39
